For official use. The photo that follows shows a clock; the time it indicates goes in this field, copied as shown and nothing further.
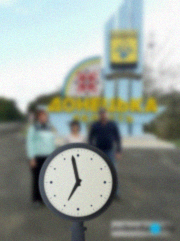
6:58
